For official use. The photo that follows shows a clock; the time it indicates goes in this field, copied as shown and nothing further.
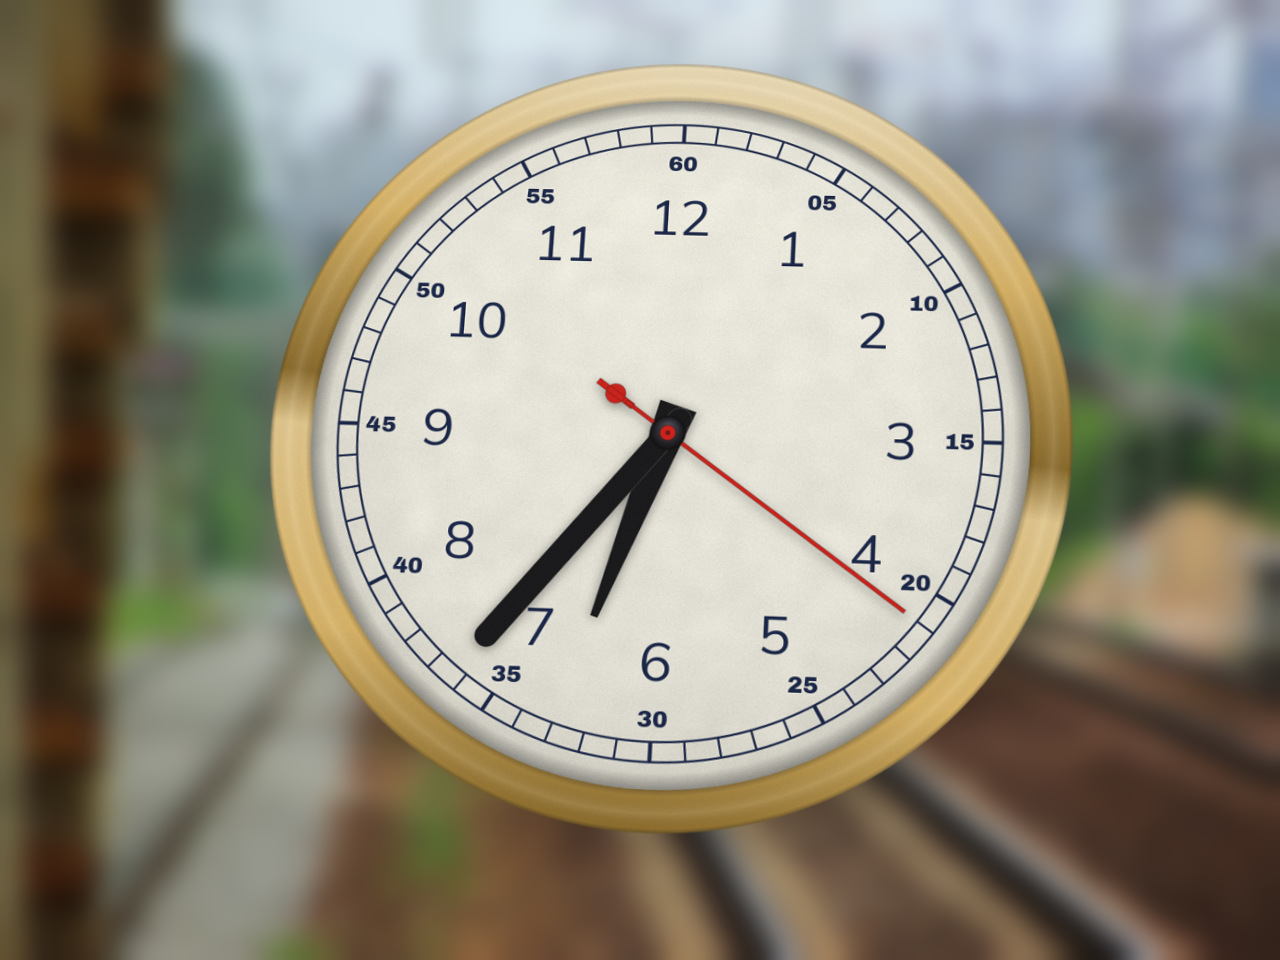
6:36:21
